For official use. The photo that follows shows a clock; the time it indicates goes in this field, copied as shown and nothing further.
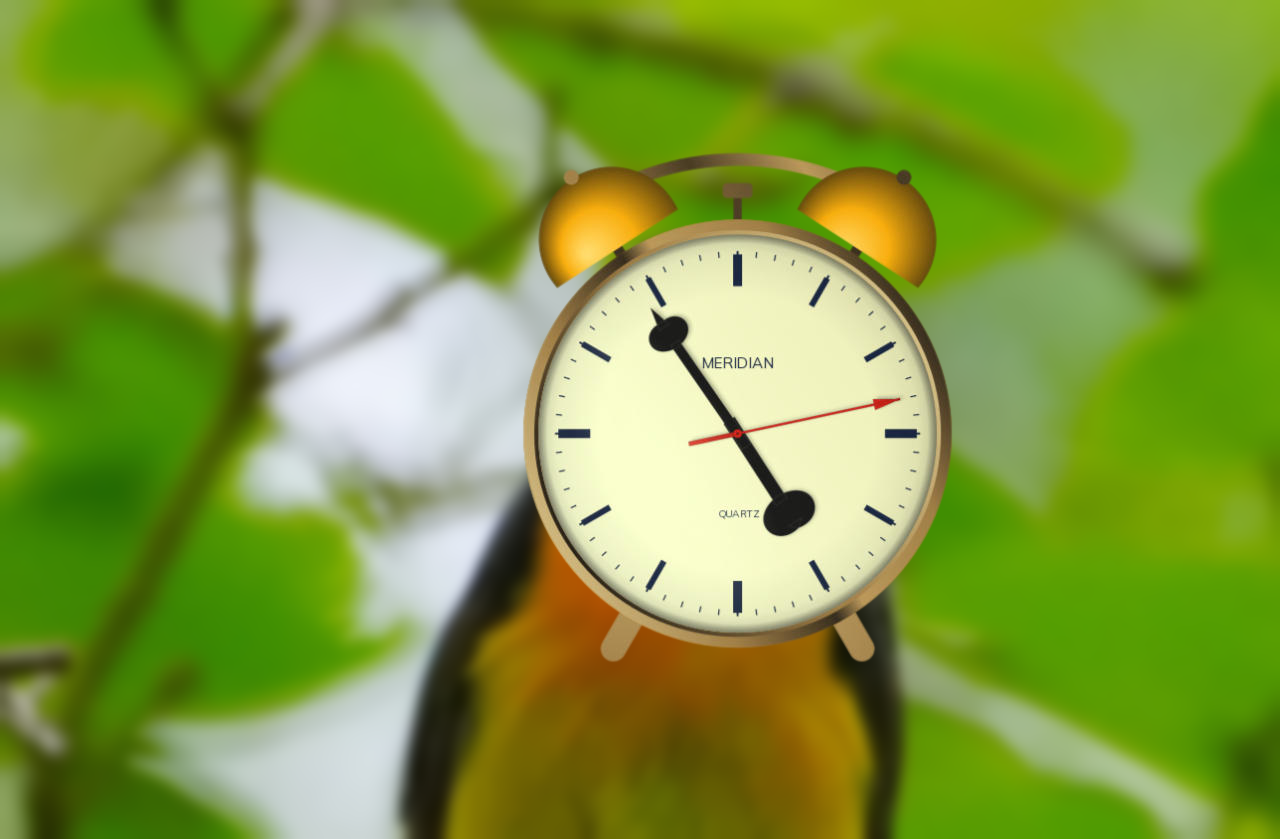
4:54:13
